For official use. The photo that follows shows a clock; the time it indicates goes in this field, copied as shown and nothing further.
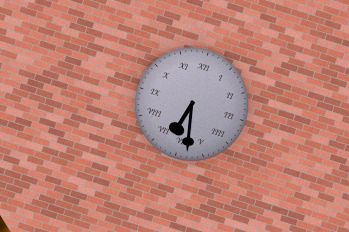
6:28
